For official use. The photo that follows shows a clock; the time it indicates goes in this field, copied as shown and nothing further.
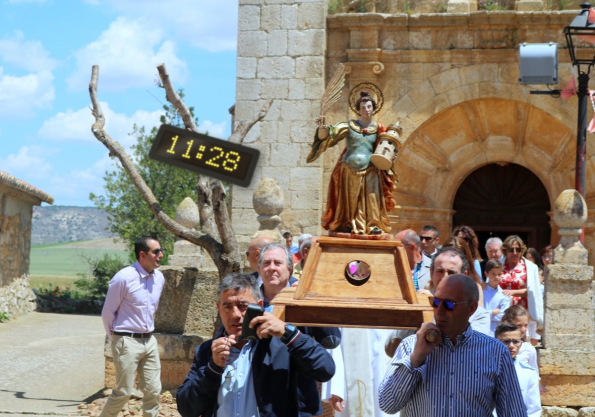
11:28
